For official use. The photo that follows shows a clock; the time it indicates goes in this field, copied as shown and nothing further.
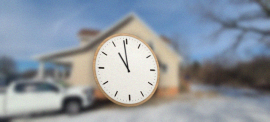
10:59
